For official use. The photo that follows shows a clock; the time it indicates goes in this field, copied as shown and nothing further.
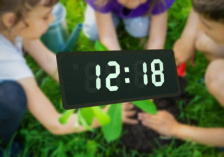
12:18
